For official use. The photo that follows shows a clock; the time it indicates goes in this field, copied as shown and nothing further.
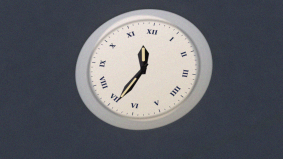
11:34
